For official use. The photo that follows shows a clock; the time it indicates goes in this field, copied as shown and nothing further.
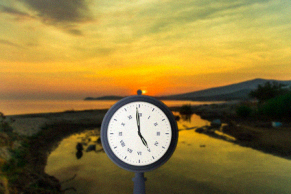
4:59
